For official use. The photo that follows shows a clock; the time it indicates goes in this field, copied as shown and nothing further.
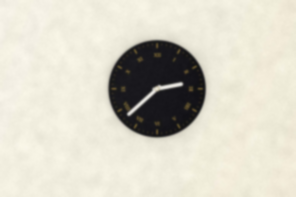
2:38
